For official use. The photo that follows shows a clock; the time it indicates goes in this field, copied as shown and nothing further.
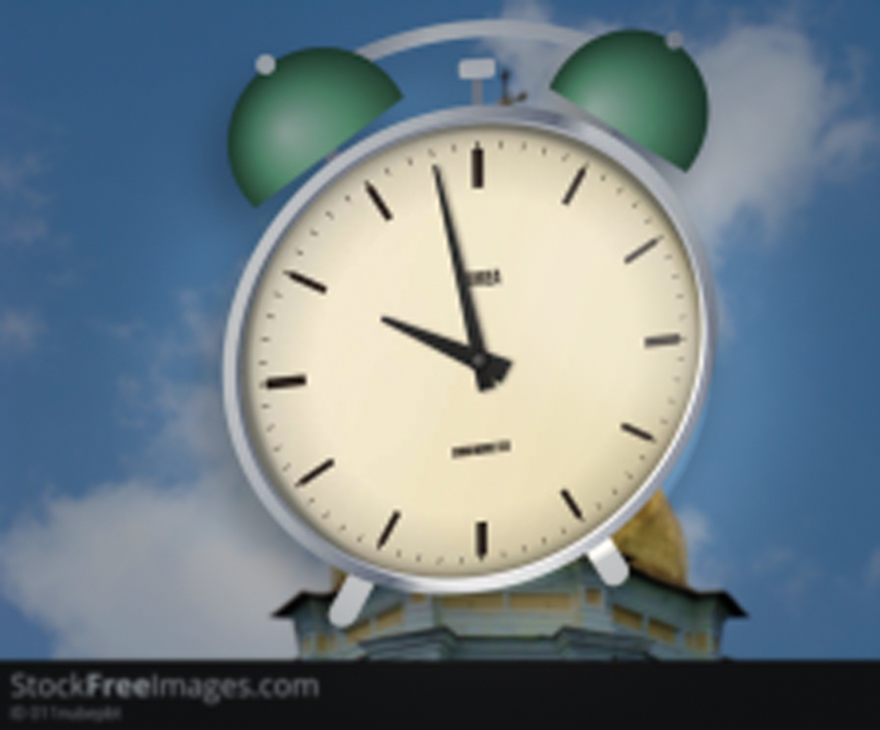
9:58
